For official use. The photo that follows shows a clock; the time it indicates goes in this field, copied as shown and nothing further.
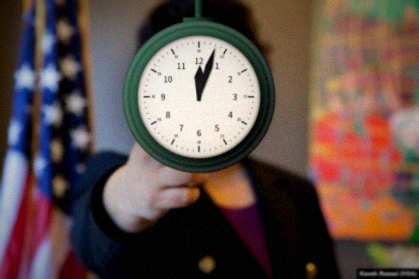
12:03
